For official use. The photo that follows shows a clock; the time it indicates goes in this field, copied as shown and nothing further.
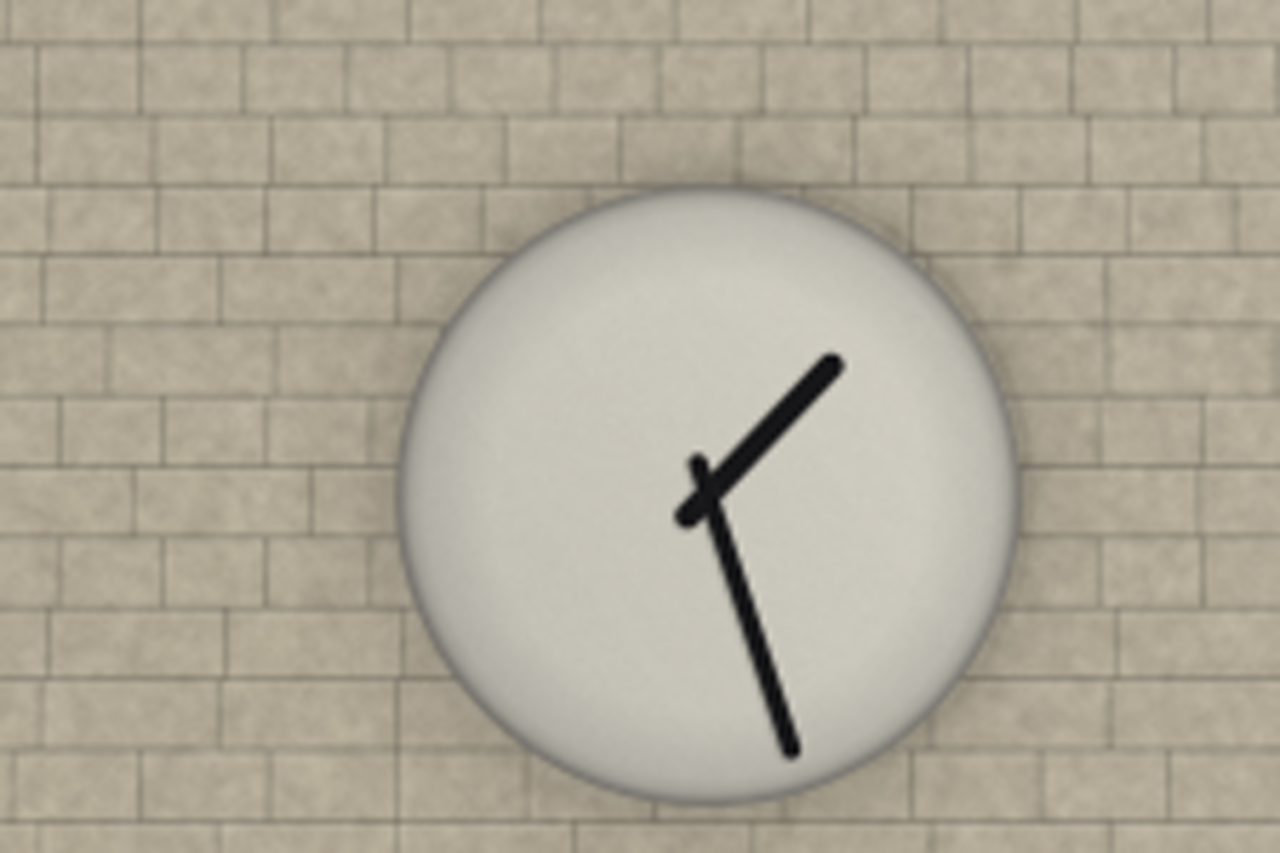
1:27
